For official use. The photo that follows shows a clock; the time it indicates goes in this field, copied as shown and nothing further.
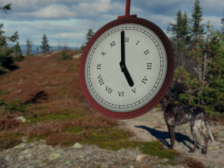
4:59
